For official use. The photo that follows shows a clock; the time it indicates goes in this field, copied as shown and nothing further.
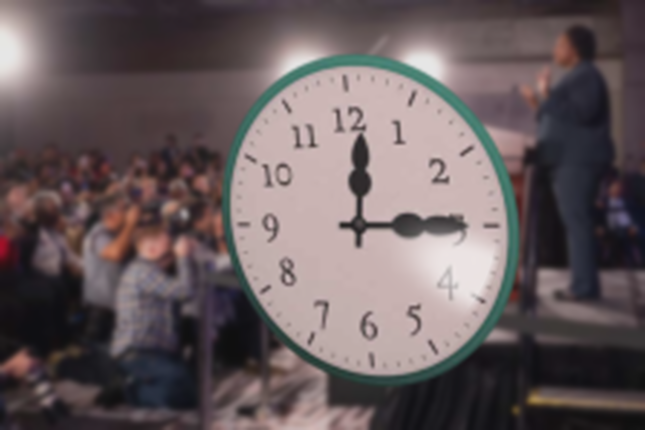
12:15
